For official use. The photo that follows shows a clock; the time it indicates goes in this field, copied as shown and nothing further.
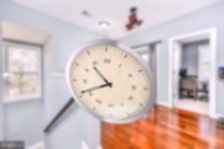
10:41
